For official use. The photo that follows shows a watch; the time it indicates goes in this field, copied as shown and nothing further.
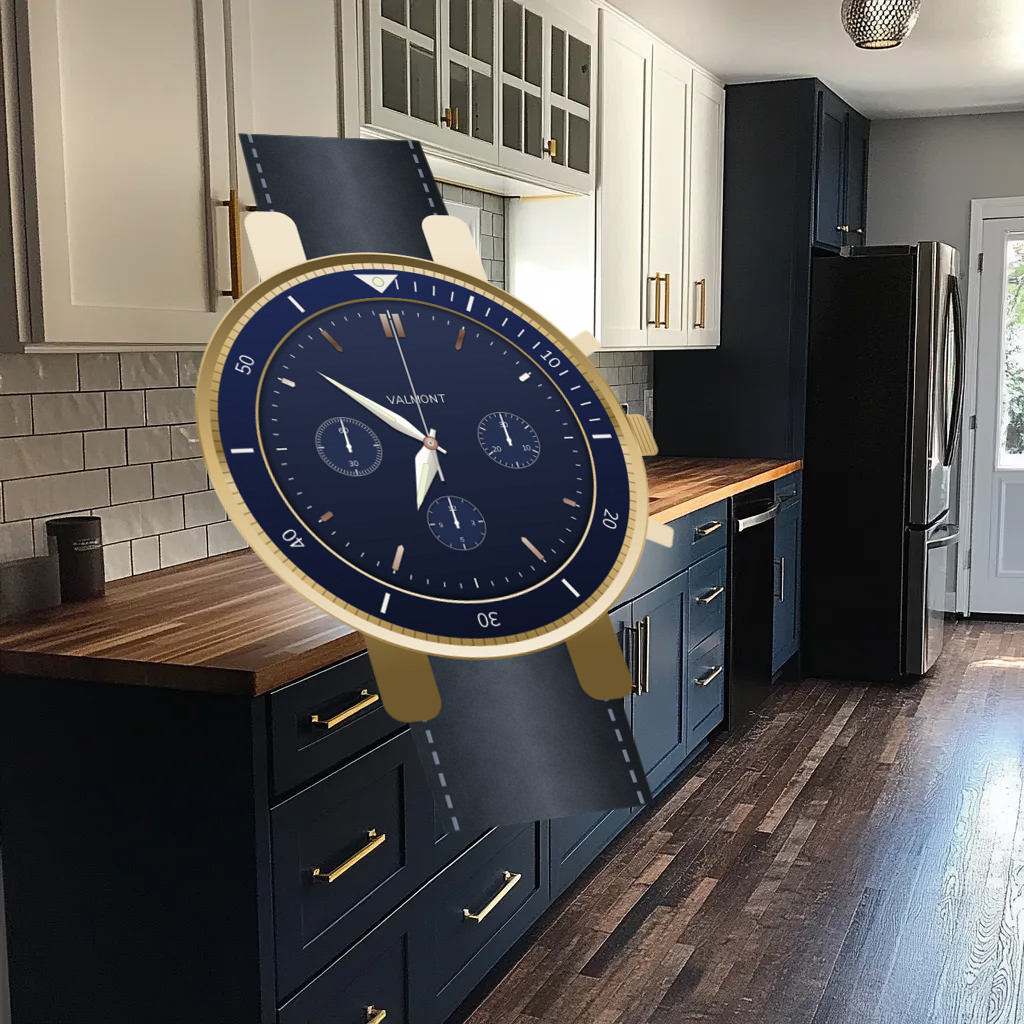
6:52
